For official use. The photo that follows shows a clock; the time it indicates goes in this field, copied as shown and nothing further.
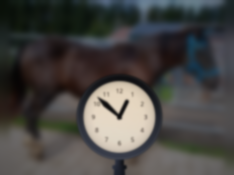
12:52
